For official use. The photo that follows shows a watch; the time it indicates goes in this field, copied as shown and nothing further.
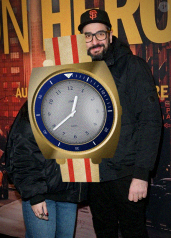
12:39
